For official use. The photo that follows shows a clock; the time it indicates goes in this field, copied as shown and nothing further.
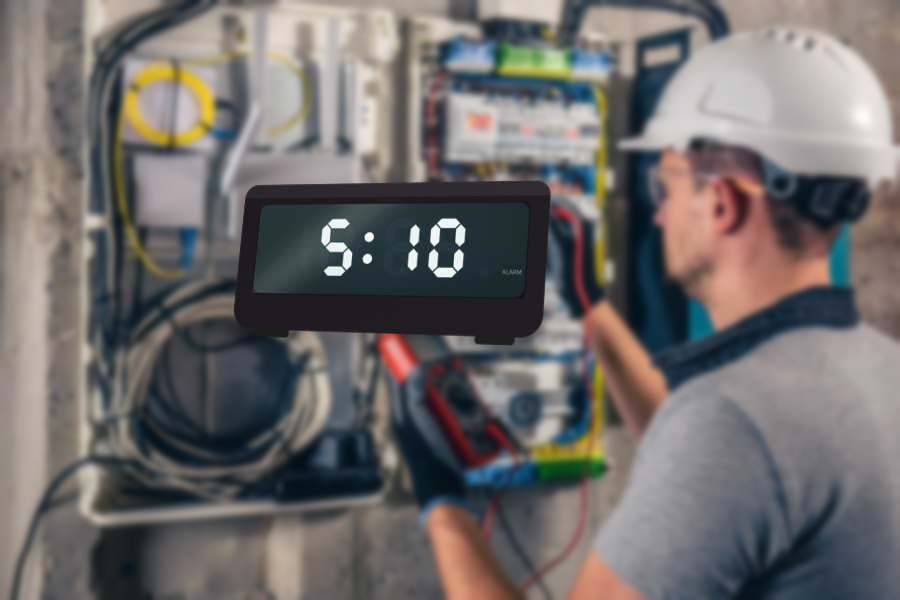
5:10
